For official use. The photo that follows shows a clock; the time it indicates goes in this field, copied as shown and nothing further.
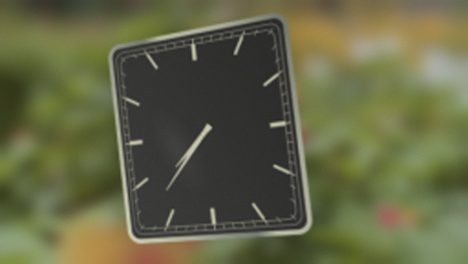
7:37
